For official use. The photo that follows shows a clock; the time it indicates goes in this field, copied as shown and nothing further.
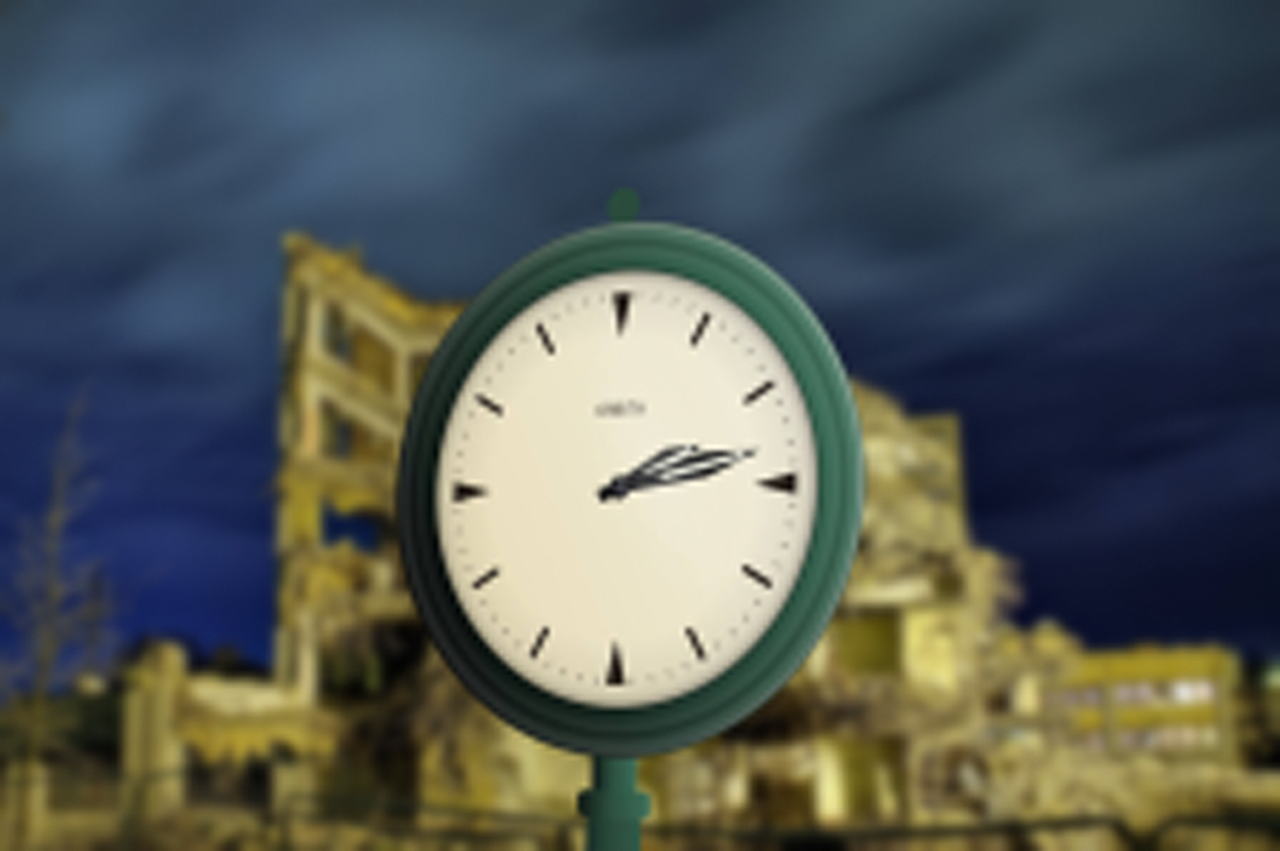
2:13
